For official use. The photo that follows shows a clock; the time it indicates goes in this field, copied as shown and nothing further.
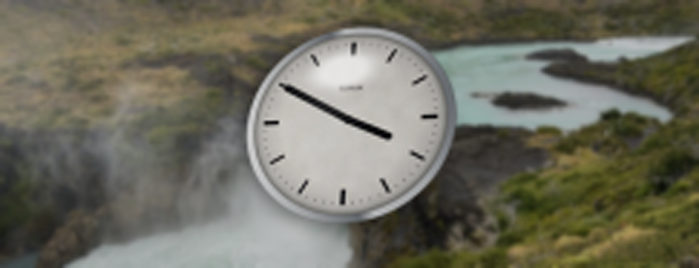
3:50
